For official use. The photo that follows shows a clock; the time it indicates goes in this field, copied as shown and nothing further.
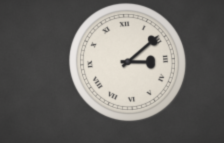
3:09
